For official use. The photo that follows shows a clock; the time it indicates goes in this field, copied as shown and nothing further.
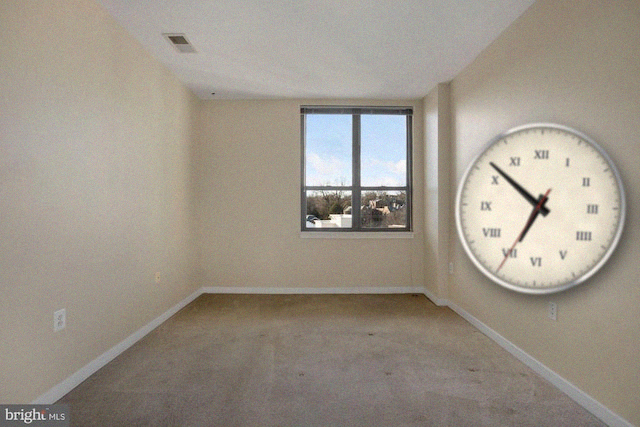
6:51:35
